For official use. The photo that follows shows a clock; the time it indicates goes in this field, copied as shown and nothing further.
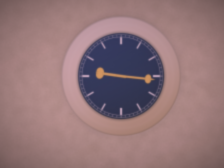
9:16
